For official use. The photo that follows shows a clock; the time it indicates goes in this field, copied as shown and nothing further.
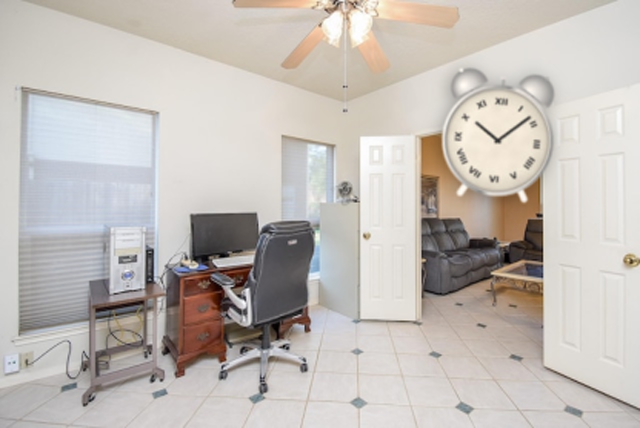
10:08
